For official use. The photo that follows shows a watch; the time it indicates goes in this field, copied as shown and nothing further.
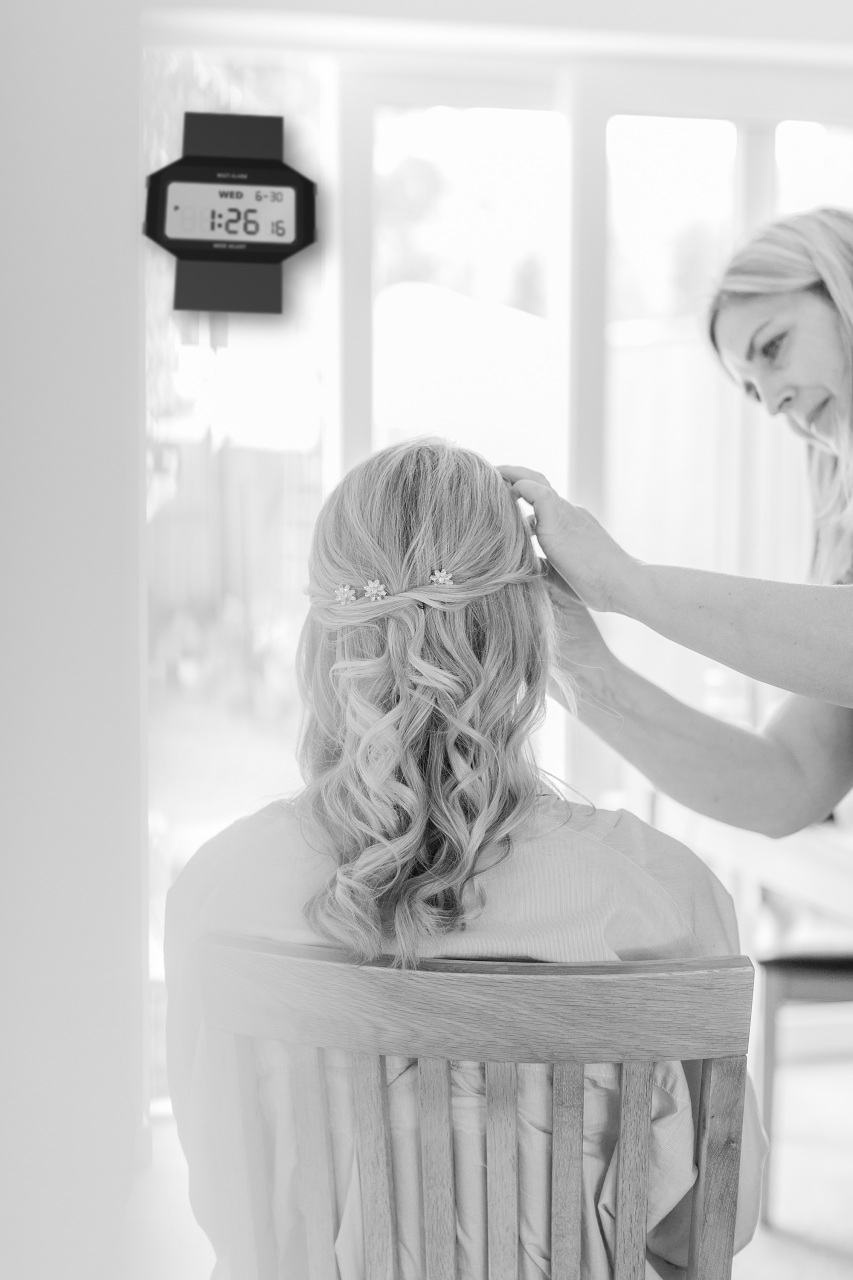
1:26:16
